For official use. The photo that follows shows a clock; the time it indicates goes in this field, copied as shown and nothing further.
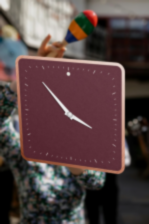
3:53
